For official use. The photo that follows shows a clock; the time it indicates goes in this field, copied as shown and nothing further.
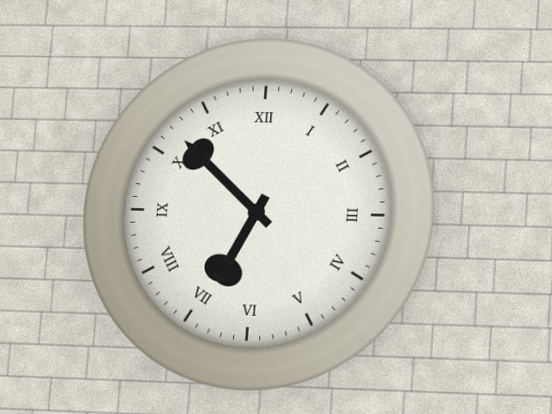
6:52
